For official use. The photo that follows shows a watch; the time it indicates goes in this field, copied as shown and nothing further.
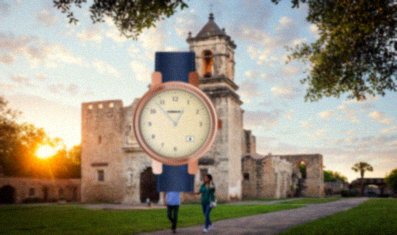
12:53
